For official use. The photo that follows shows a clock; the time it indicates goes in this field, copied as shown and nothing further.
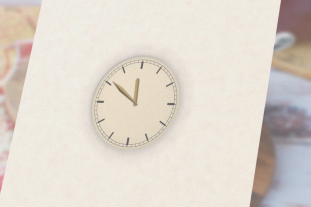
11:51
